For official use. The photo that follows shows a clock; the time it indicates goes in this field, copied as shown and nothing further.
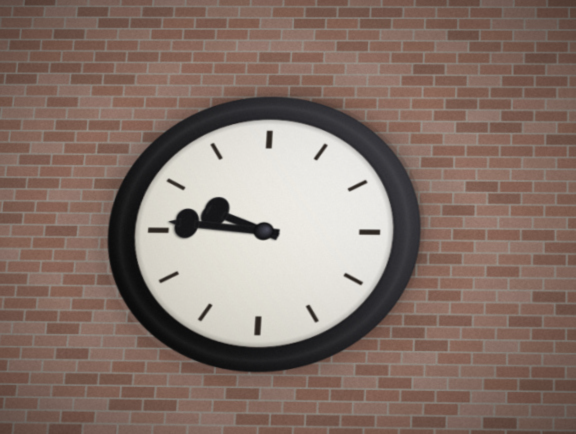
9:46
